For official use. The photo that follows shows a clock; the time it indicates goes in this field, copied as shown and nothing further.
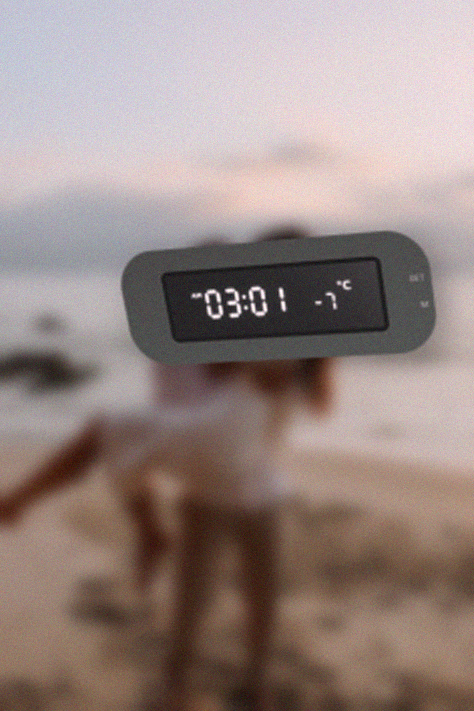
3:01
